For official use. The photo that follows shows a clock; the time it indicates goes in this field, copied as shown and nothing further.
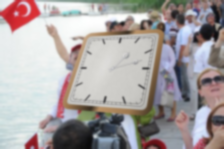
1:12
